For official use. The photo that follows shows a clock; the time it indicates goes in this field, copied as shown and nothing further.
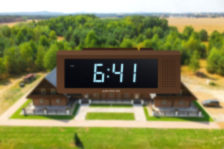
6:41
